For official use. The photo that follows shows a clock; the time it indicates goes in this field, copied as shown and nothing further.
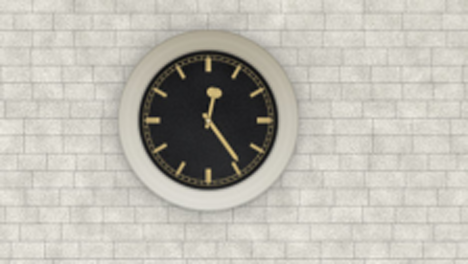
12:24
